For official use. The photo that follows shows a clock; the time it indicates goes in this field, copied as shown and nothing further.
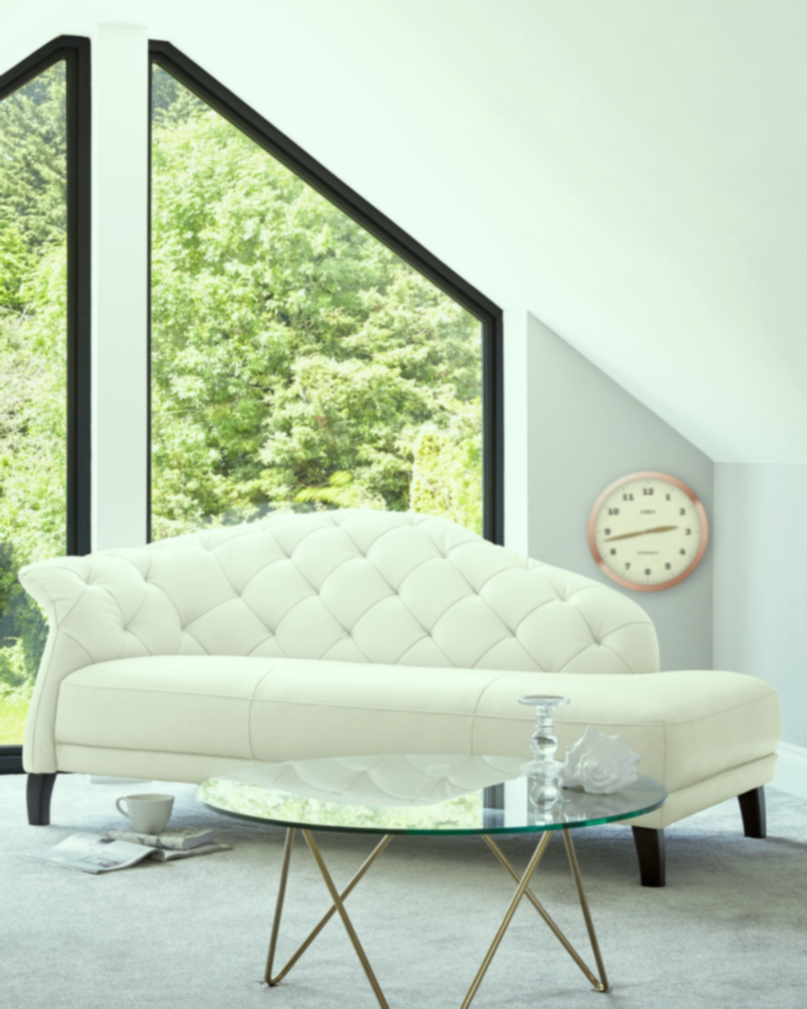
2:43
